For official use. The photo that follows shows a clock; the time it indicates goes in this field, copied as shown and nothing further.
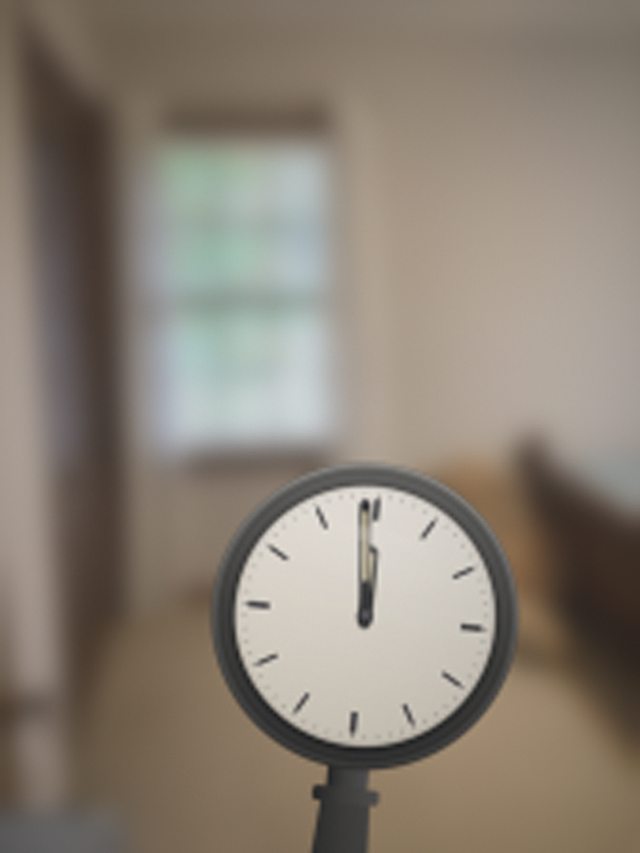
11:59
